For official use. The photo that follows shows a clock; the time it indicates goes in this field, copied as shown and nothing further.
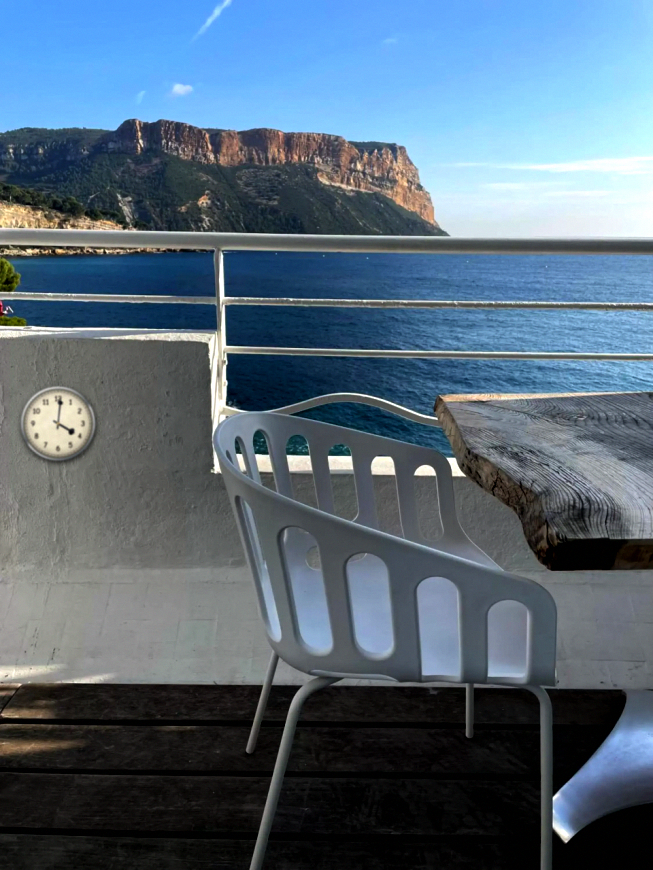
4:01
